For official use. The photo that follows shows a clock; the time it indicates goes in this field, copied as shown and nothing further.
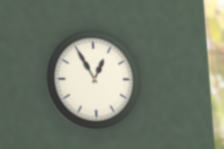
12:55
